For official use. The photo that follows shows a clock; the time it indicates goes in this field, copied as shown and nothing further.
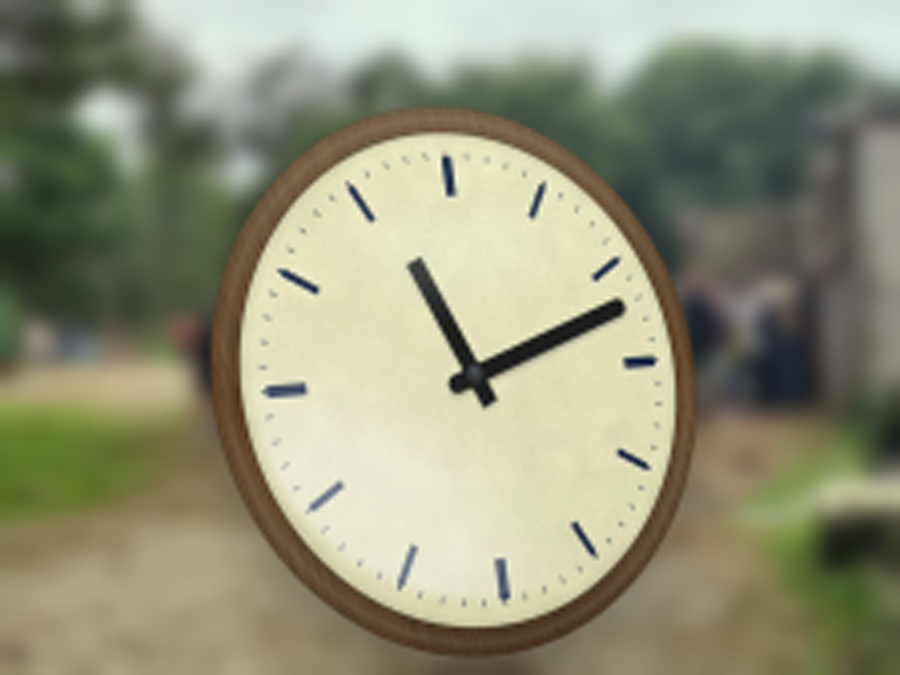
11:12
